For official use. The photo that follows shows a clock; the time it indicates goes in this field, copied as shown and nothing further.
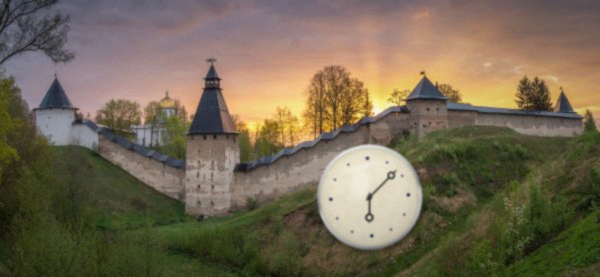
6:08
